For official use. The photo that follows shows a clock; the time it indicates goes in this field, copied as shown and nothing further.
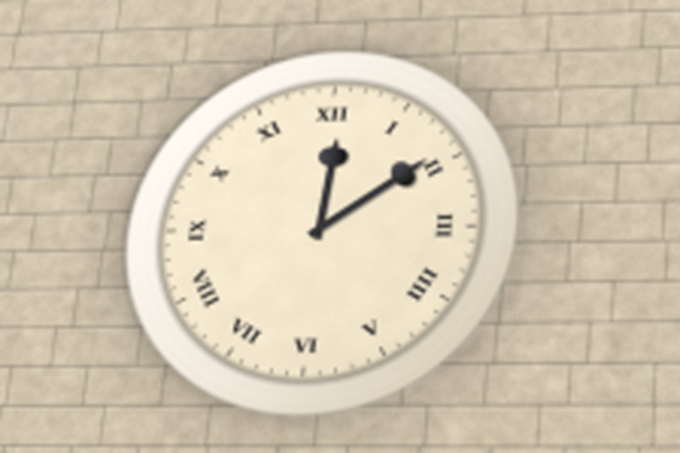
12:09
